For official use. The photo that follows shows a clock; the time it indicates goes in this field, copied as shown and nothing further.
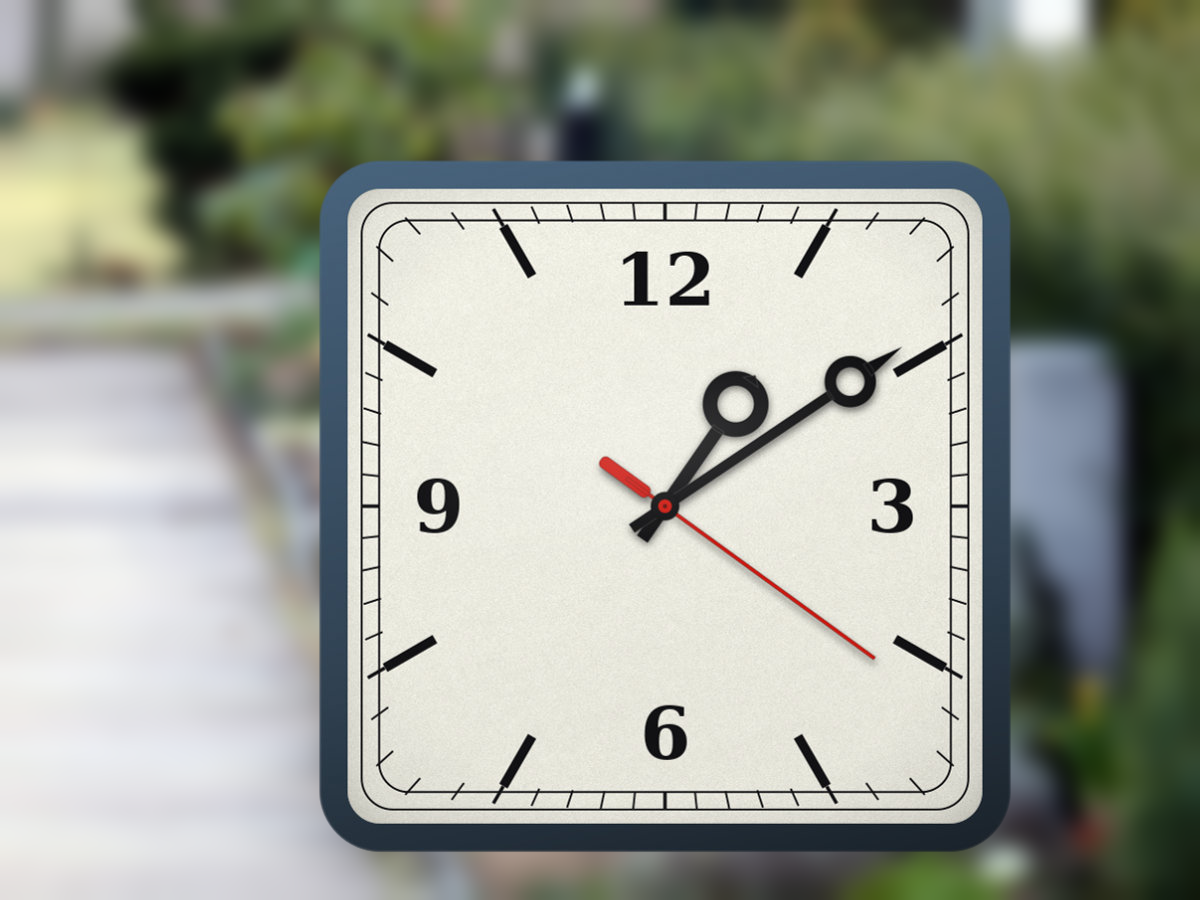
1:09:21
